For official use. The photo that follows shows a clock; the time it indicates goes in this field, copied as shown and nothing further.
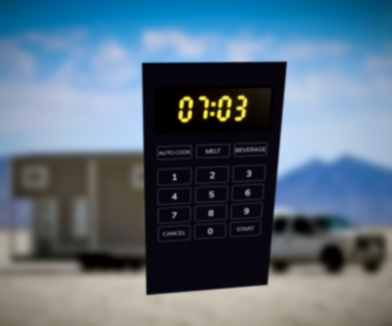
7:03
